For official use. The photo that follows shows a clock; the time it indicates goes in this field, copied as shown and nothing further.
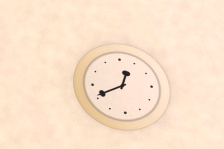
12:41
